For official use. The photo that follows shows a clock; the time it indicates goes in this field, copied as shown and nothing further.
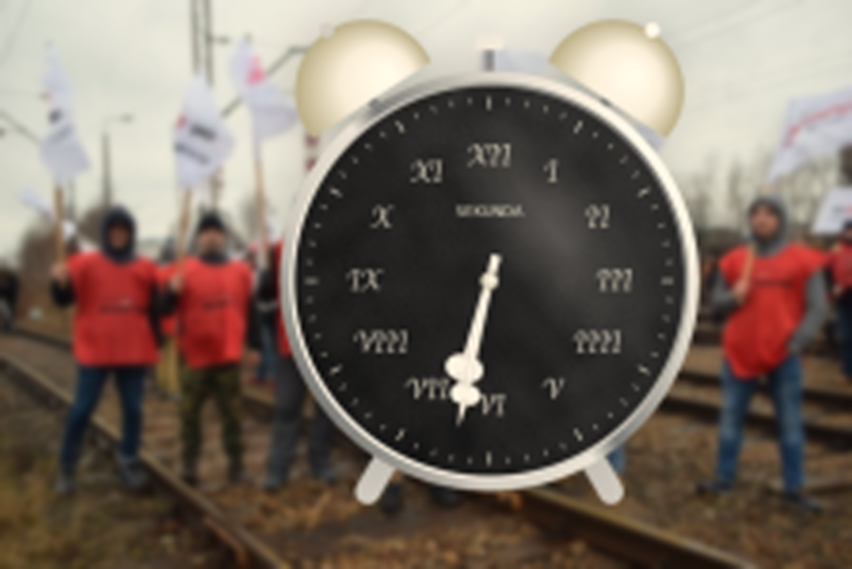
6:32
